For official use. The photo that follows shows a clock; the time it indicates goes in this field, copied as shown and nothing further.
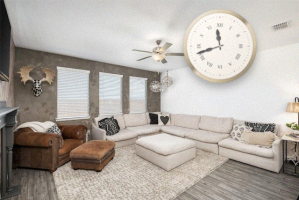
11:42
